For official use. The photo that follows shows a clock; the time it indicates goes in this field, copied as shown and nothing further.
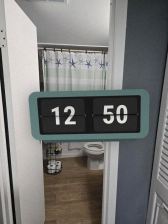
12:50
